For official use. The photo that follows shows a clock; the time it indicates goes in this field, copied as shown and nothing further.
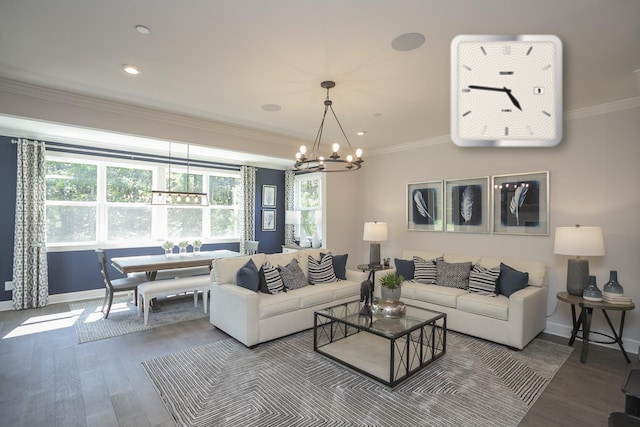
4:46
